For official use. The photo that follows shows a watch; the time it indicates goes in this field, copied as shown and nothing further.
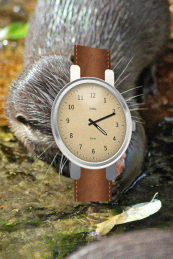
4:11
